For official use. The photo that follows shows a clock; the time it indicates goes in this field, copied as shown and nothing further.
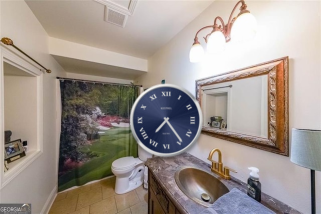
7:24
